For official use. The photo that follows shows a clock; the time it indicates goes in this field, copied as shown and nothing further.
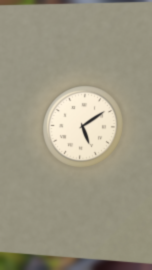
5:09
